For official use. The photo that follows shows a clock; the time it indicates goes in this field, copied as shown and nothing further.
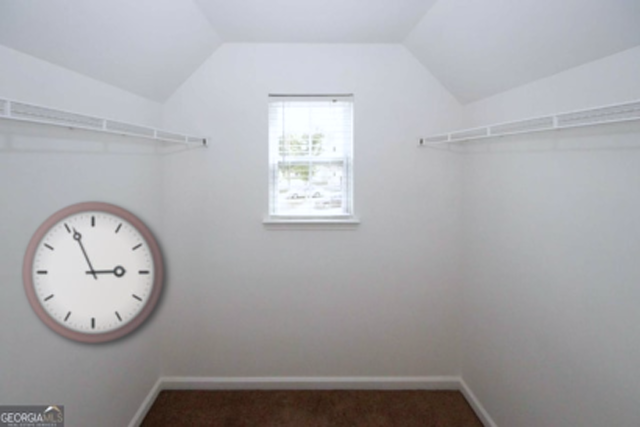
2:56
